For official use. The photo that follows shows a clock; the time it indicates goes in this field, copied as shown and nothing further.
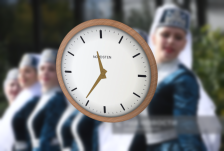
11:36
